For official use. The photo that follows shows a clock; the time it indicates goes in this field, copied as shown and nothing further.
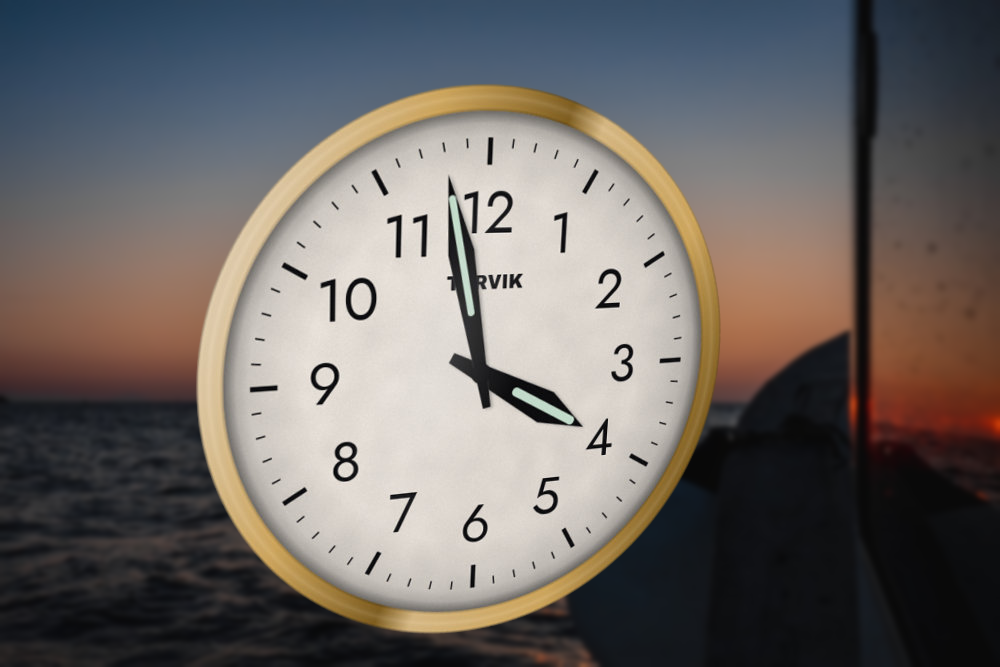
3:58
